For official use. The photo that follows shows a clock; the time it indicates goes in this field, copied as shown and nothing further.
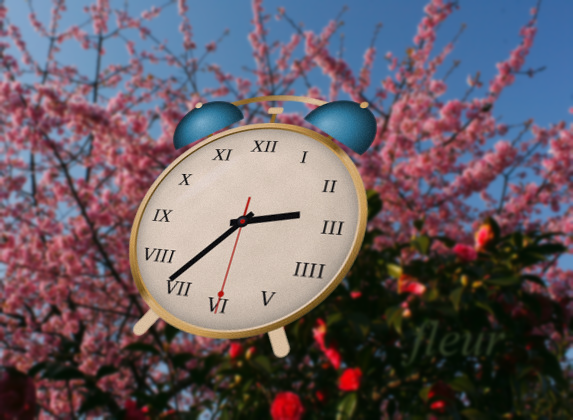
2:36:30
